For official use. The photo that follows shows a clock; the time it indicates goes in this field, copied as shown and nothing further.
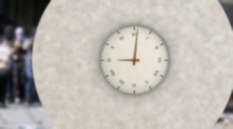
9:01
